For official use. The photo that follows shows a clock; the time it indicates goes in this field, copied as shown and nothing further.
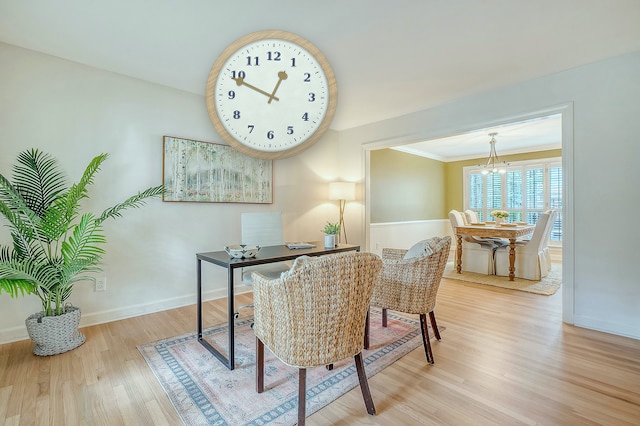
12:49
